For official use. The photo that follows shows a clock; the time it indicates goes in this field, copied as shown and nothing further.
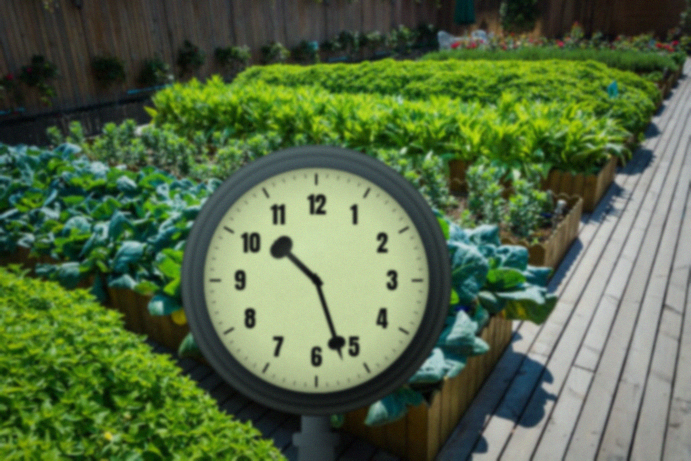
10:27
